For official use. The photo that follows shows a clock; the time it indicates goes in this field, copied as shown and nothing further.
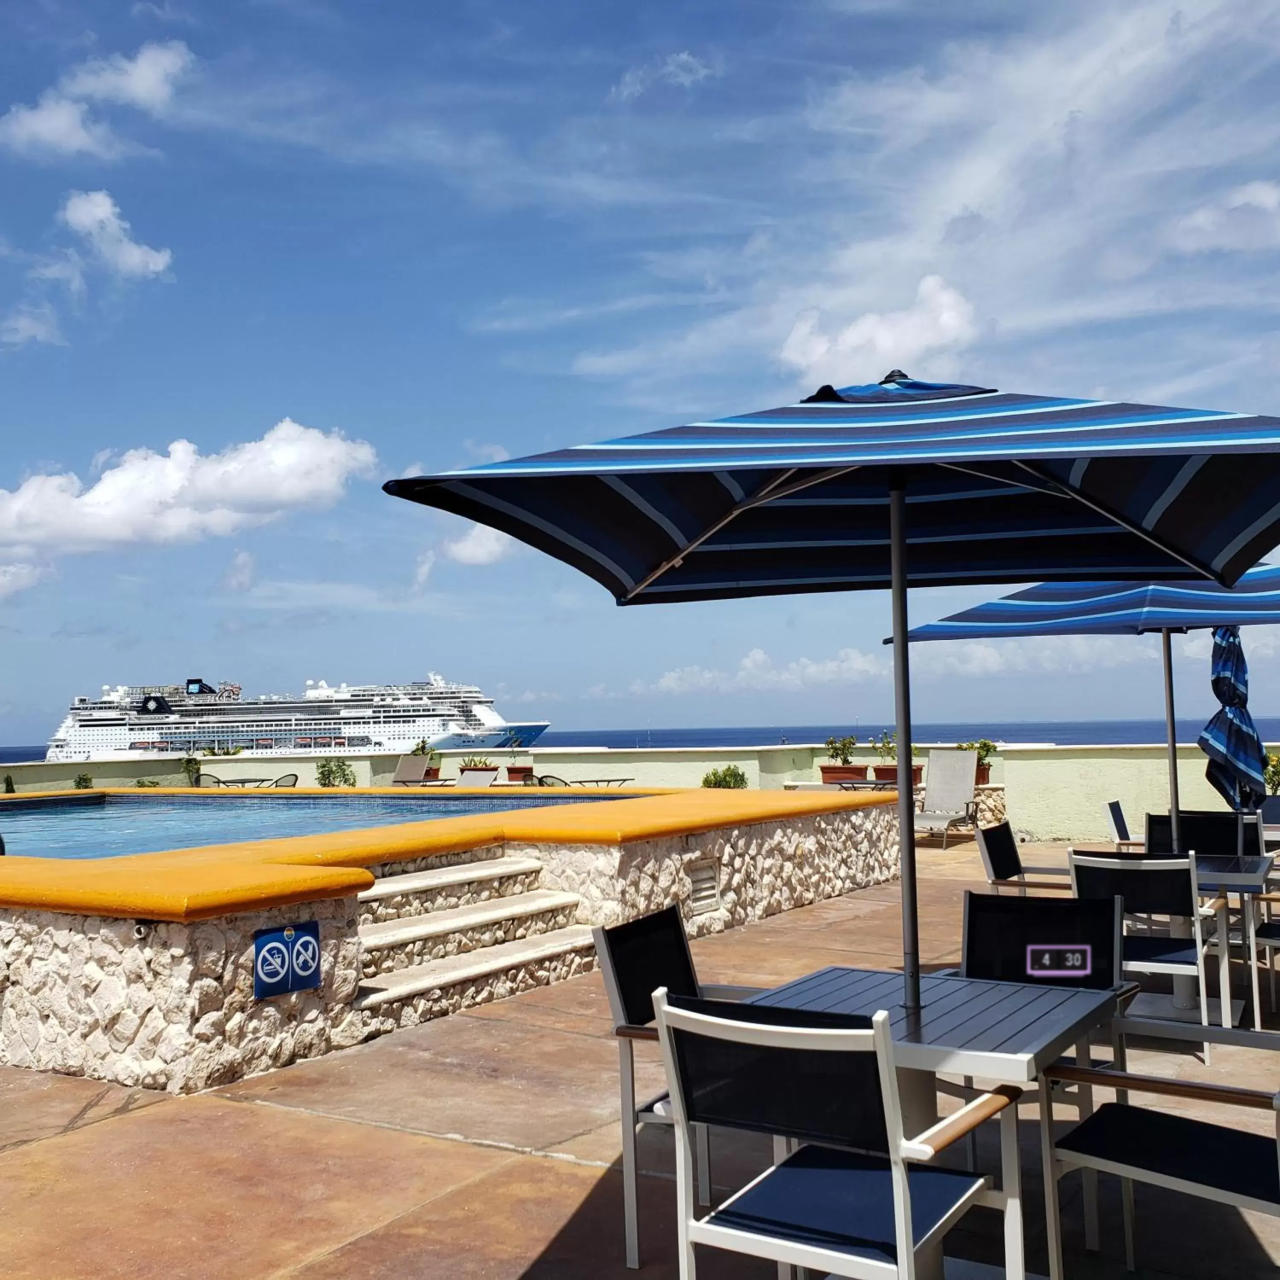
4:30
